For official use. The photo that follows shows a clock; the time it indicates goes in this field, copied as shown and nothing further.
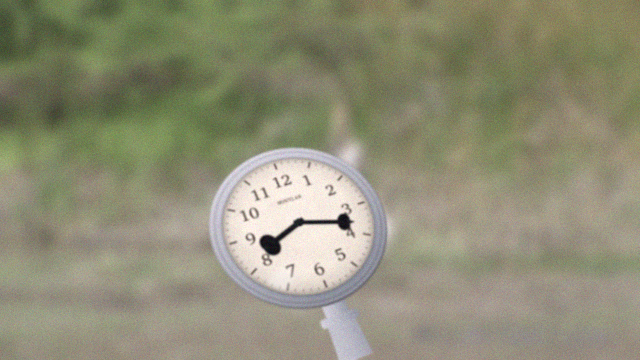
8:18
